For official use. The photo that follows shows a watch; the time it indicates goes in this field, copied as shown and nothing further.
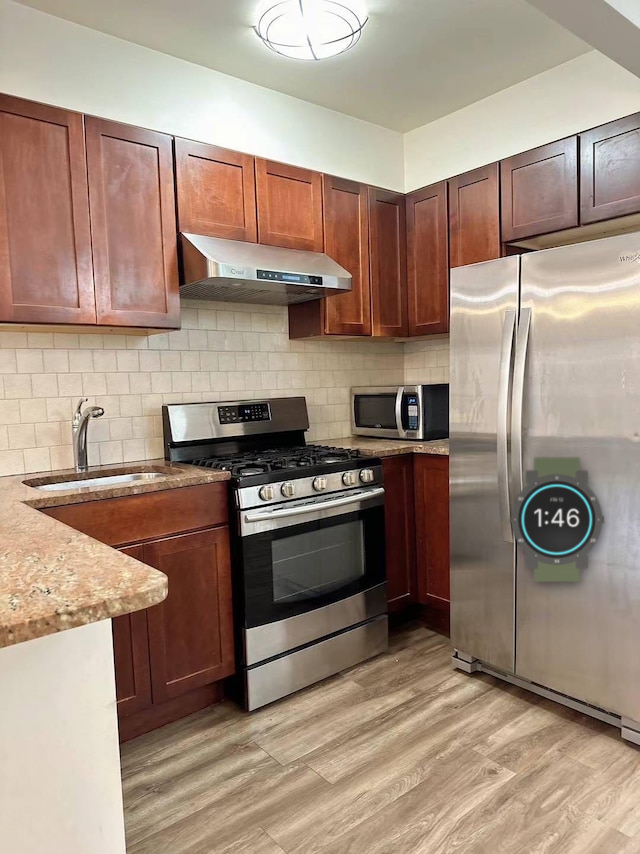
1:46
